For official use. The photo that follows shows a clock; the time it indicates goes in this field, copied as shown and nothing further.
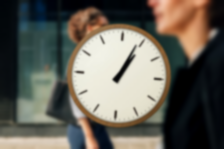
1:04
